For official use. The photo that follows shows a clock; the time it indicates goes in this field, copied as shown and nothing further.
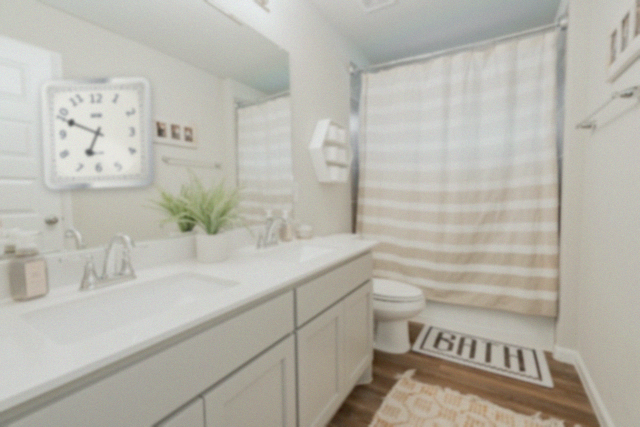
6:49
